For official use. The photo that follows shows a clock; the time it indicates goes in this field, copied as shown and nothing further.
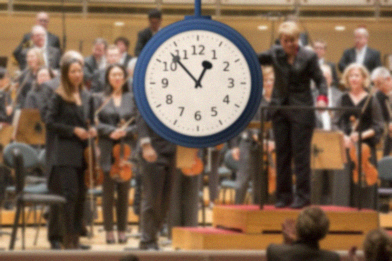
12:53
